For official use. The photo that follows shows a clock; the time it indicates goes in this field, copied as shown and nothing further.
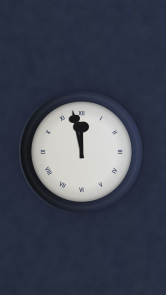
11:58
